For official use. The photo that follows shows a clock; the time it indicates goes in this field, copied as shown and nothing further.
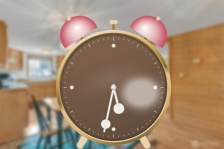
5:32
